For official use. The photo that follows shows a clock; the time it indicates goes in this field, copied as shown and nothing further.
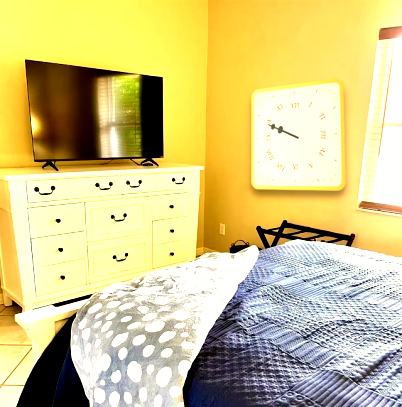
9:49
